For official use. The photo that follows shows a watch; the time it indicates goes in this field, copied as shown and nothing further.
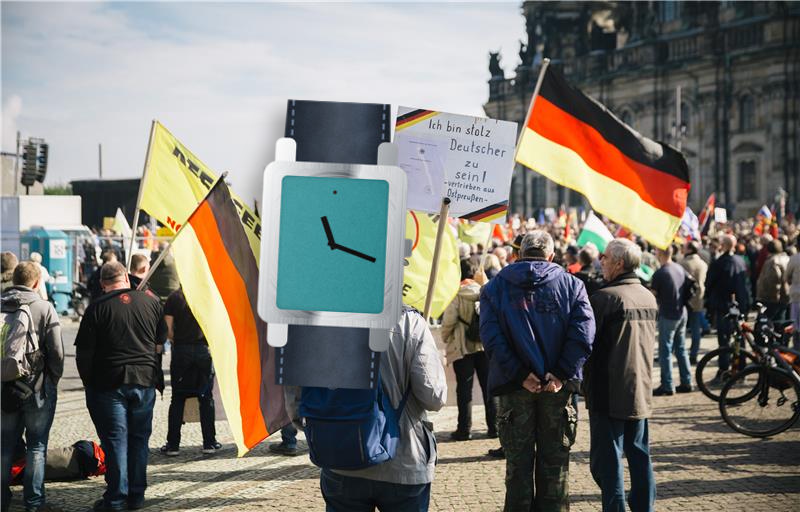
11:18
